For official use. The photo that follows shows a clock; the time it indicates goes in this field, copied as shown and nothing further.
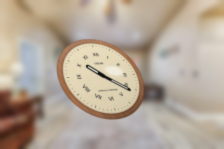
10:21
